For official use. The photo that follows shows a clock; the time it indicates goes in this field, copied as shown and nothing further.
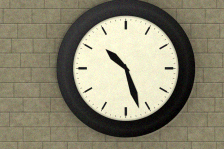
10:27
